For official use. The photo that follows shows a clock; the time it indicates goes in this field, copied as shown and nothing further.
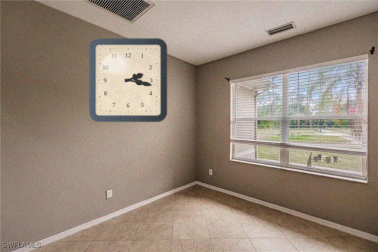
2:17
